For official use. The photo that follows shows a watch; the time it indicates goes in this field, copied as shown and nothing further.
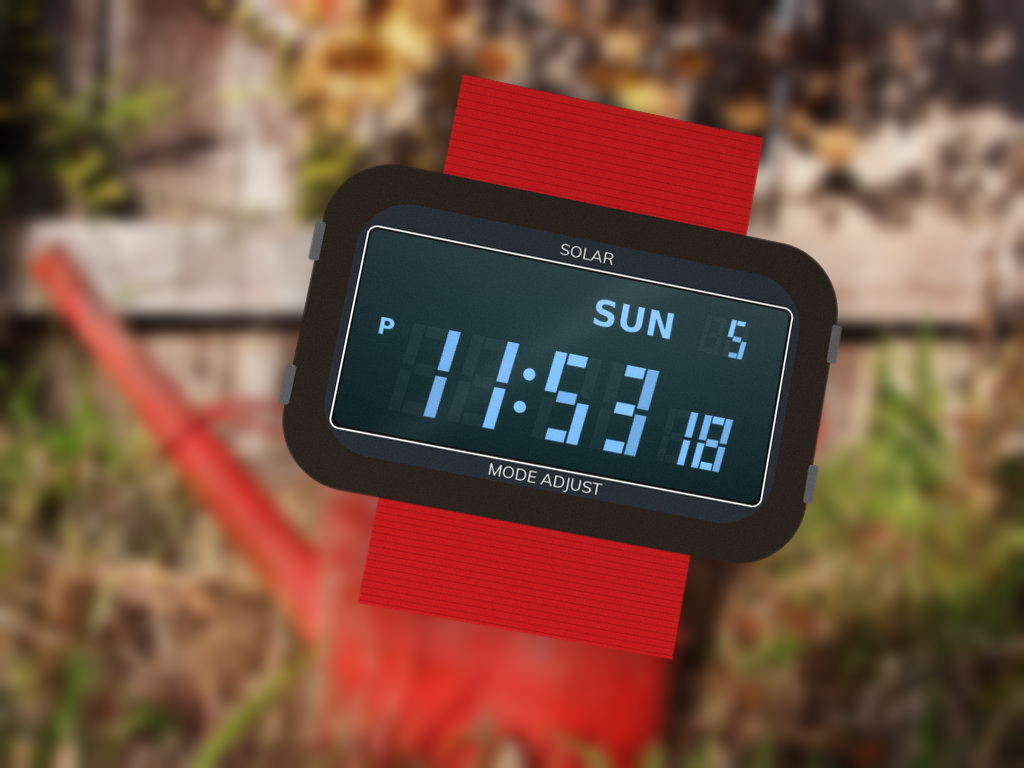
11:53:18
